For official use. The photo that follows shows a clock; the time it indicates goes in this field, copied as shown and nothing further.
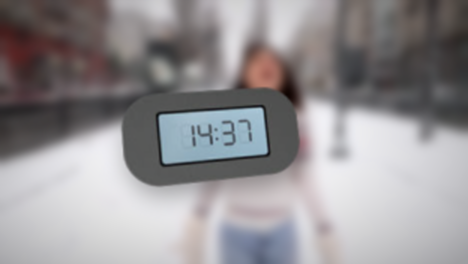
14:37
